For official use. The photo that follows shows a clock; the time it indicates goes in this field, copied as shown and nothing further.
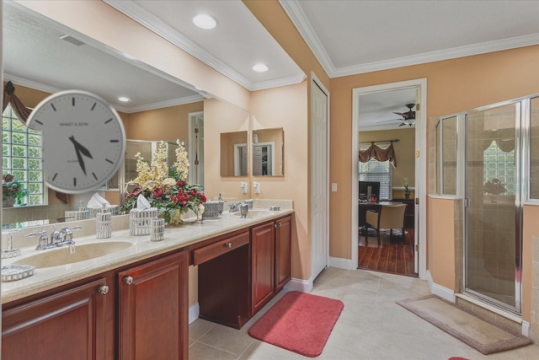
4:27
